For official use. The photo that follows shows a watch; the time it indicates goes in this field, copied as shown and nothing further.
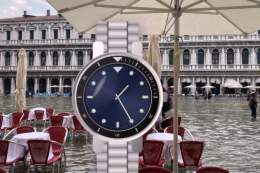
1:25
